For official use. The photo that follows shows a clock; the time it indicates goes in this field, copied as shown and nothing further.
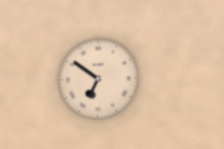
6:51
